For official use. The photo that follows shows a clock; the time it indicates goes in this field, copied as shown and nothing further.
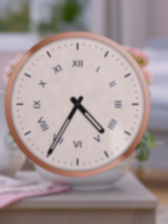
4:35
